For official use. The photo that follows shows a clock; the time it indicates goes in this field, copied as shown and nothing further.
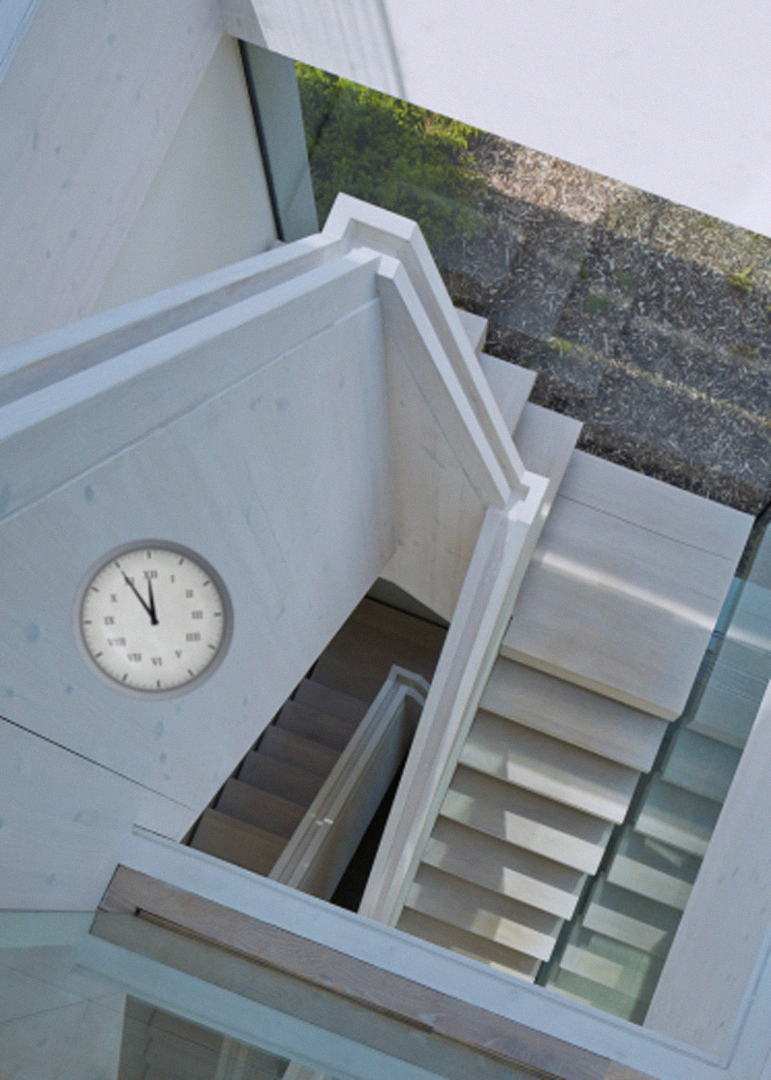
11:55
